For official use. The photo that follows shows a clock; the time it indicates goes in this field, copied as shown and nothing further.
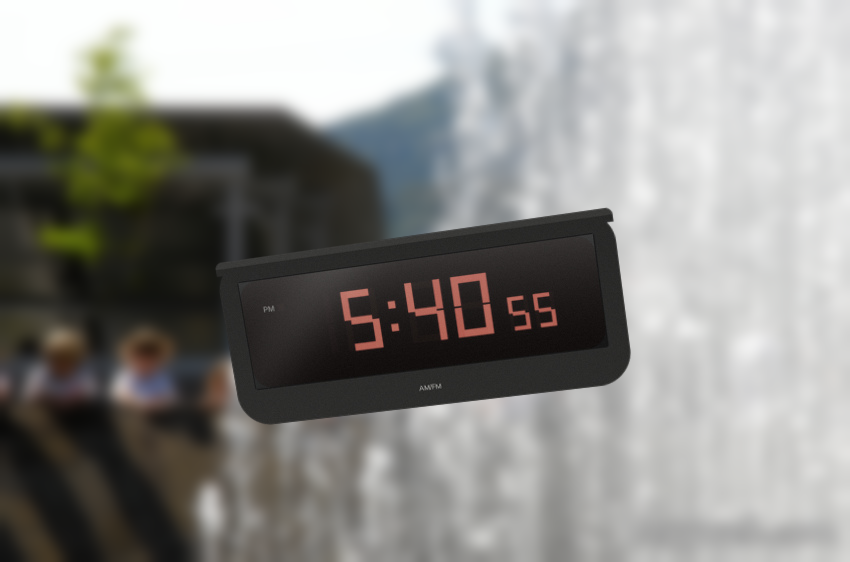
5:40:55
